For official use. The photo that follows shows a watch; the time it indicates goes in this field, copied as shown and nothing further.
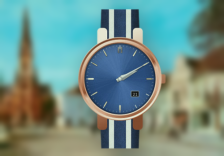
2:10
